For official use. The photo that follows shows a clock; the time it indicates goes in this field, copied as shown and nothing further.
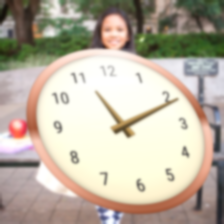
11:11
